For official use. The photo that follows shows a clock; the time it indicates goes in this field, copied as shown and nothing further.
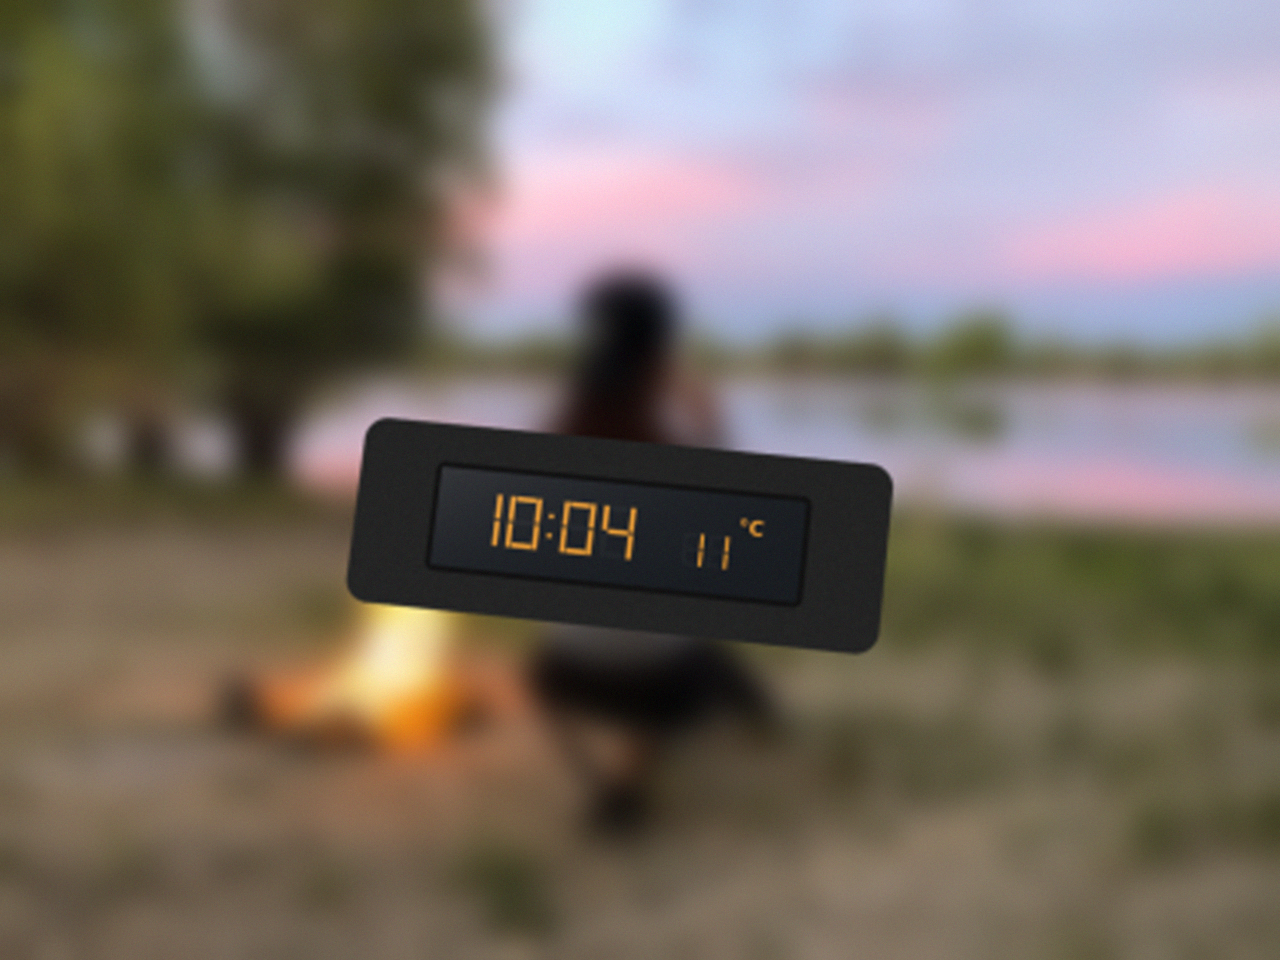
10:04
